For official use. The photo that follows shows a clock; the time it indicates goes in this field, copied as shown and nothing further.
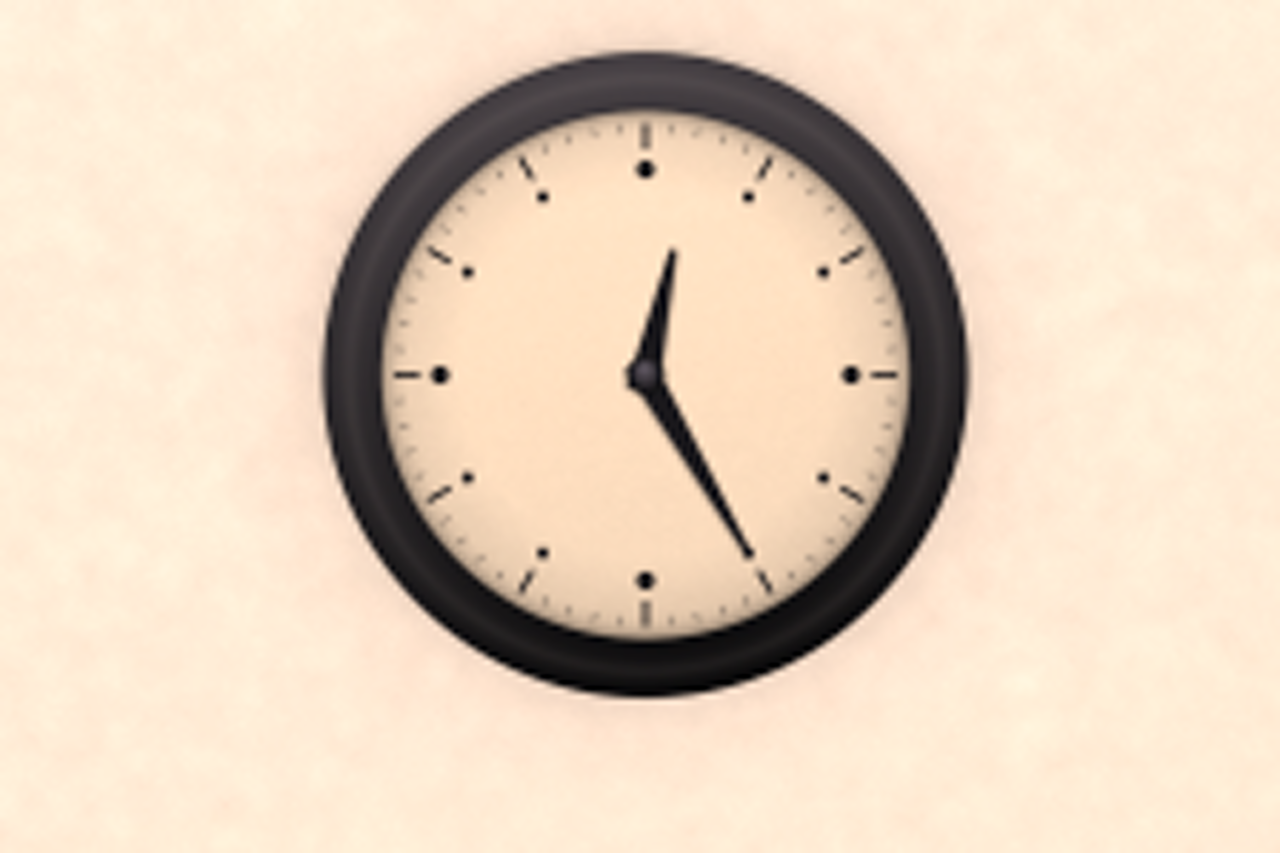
12:25
